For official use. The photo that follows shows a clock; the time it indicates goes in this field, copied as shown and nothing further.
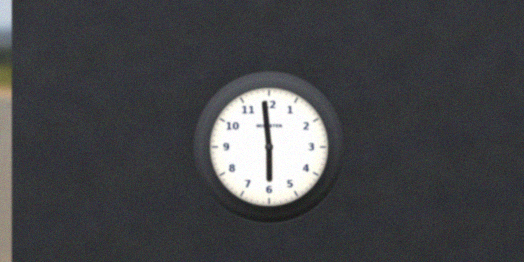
5:59
